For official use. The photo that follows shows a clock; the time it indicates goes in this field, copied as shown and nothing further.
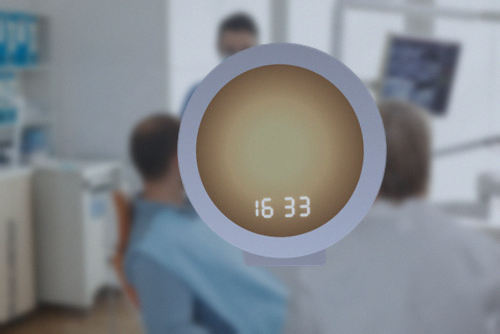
16:33
